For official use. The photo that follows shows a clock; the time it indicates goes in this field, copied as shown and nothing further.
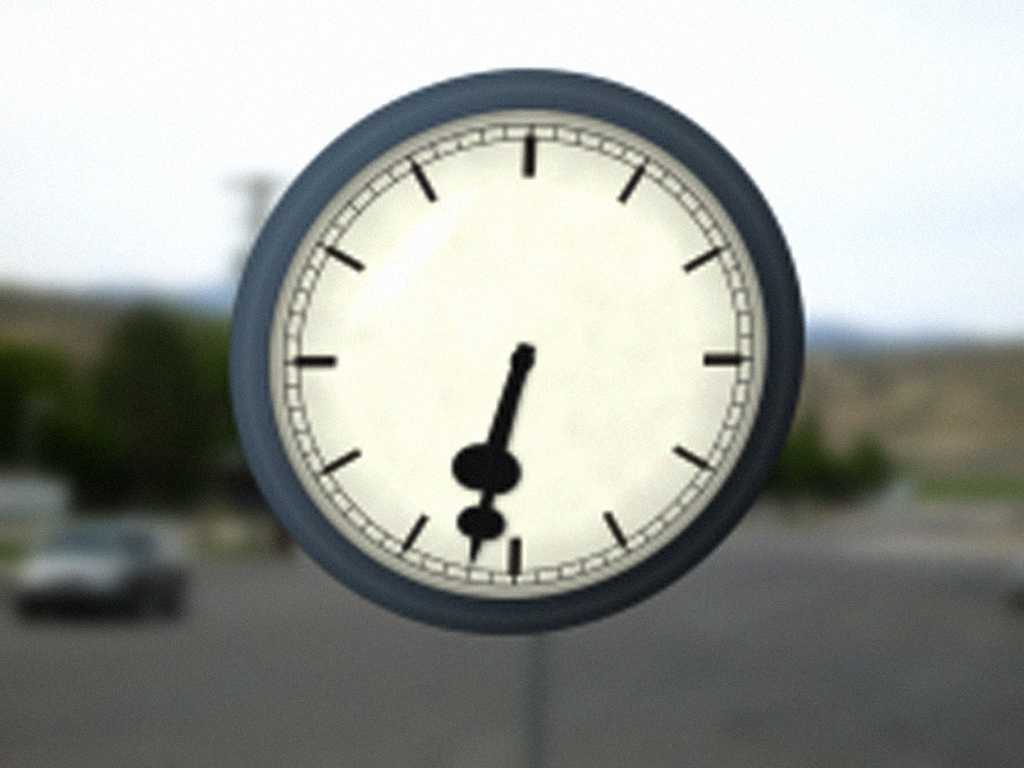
6:32
